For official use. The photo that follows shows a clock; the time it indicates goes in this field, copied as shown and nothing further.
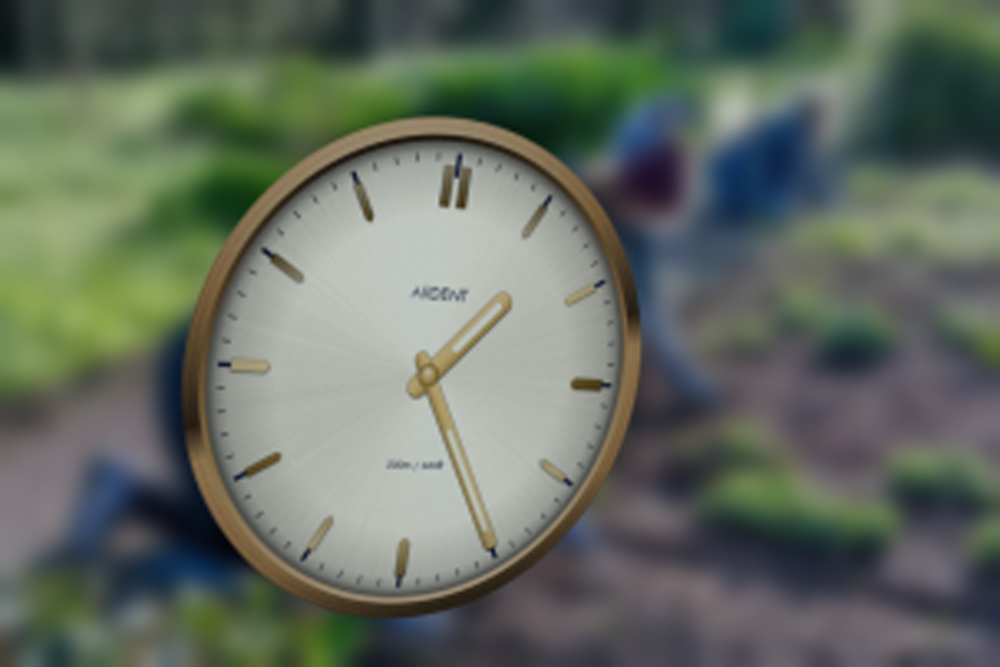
1:25
